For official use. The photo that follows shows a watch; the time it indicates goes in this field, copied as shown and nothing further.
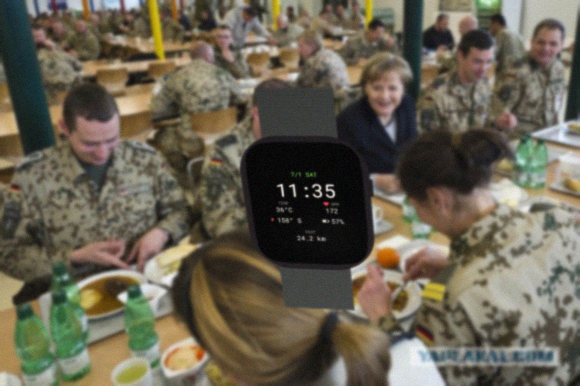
11:35
